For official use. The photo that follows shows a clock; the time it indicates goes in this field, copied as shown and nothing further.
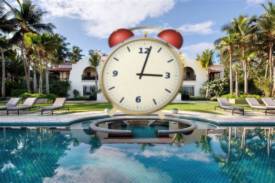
3:02
